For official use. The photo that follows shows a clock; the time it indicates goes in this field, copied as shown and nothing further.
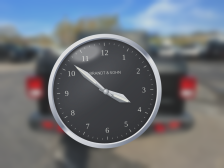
3:52
